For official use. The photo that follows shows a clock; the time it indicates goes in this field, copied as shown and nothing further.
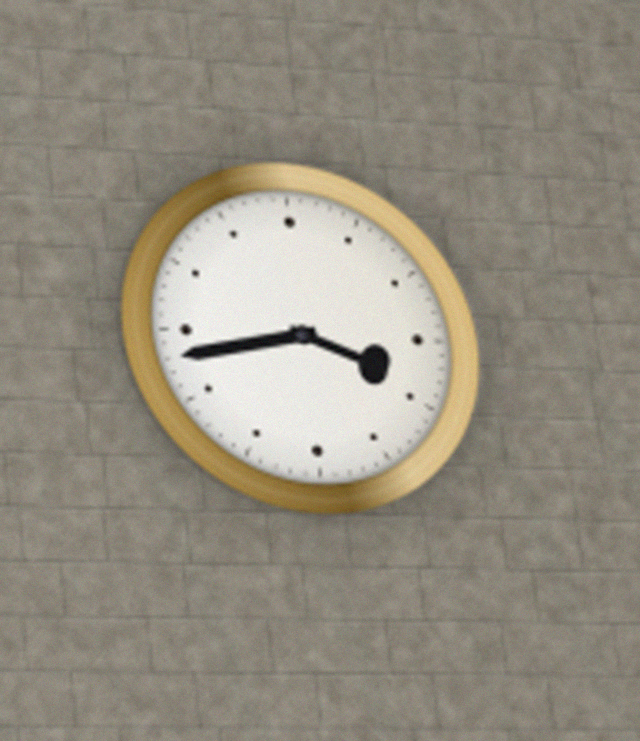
3:43
